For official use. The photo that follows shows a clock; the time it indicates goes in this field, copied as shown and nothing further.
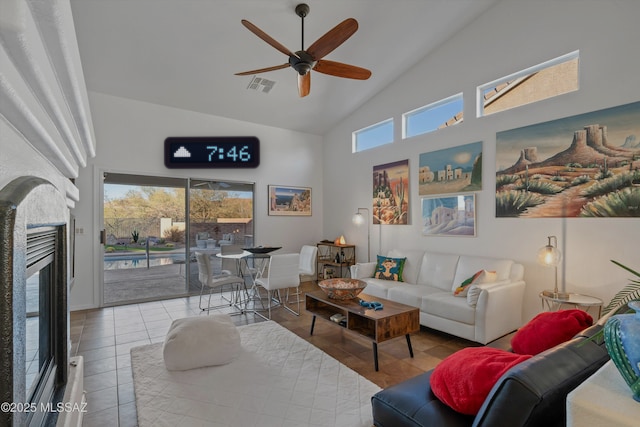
7:46
